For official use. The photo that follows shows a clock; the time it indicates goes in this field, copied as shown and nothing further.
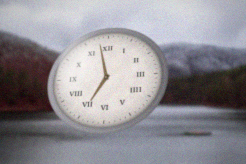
6:58
